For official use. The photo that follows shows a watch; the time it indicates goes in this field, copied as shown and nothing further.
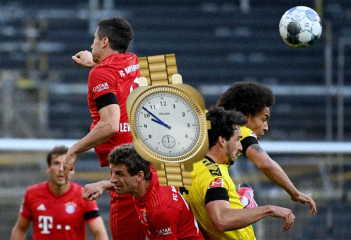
9:52
